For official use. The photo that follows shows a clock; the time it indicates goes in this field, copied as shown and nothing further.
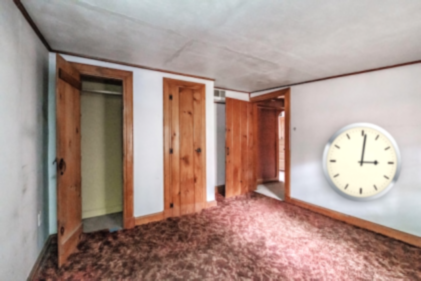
3:01
